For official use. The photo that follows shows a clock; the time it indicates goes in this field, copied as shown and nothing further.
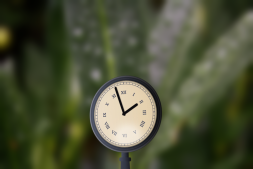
1:57
